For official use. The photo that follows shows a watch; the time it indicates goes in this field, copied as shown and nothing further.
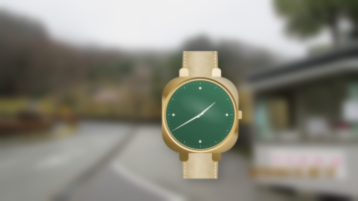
1:40
